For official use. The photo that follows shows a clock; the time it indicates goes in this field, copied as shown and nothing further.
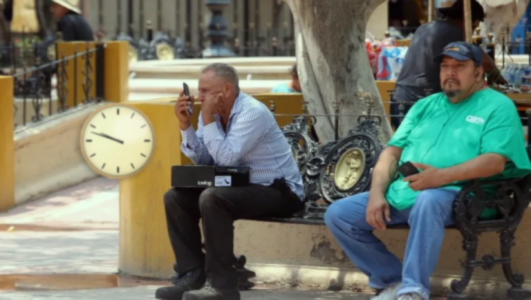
9:48
